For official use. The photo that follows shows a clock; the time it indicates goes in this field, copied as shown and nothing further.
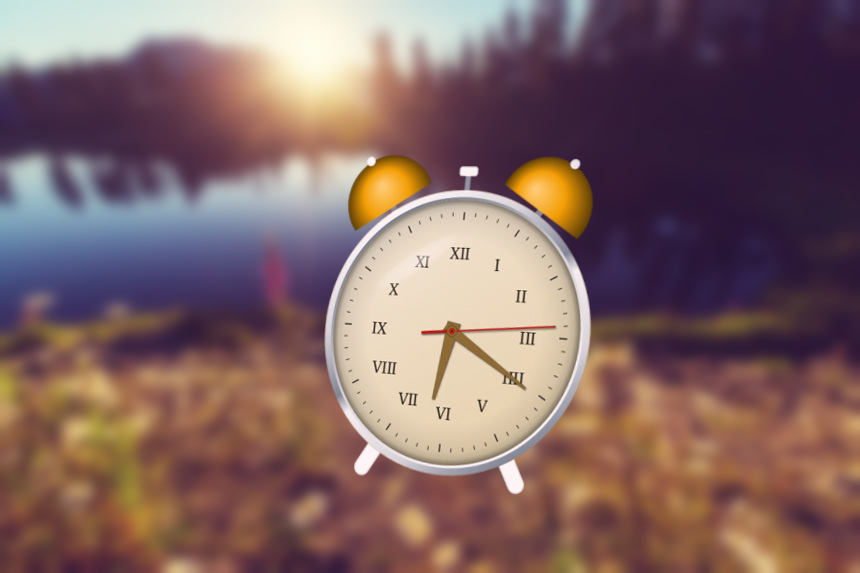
6:20:14
